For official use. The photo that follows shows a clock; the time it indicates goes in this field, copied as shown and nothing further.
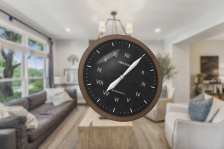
7:05
